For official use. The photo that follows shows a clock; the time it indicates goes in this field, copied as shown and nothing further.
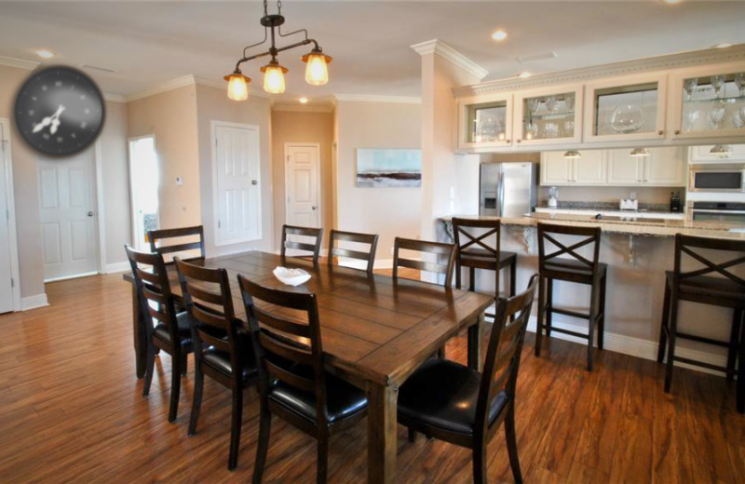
6:39
